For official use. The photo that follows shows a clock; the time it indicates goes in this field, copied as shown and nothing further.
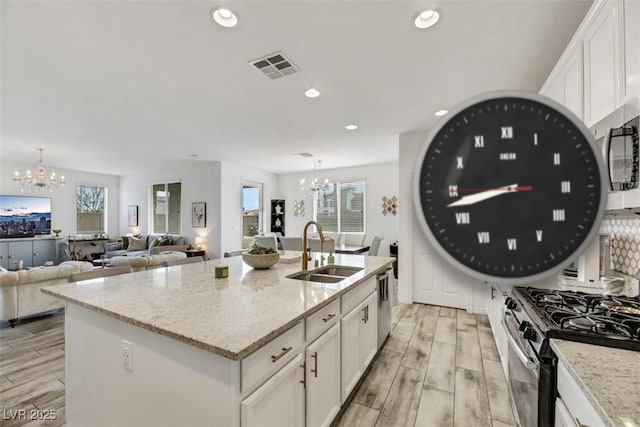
8:42:45
